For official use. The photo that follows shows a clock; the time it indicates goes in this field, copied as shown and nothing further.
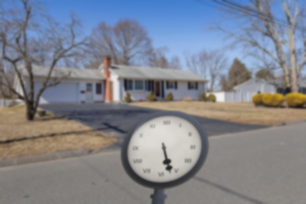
5:27
